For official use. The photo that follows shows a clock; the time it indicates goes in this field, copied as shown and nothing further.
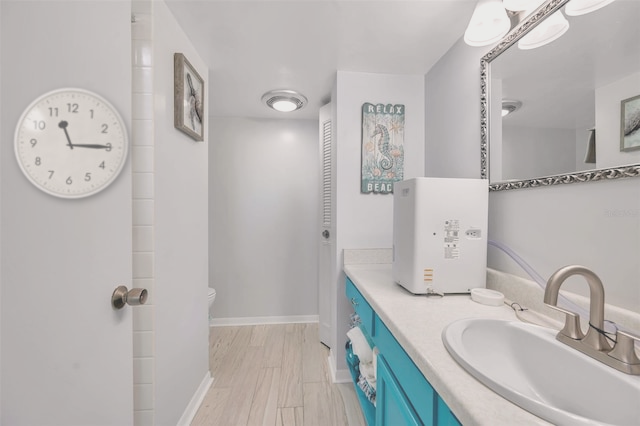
11:15
